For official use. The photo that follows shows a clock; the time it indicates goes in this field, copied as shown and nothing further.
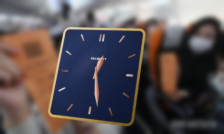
12:28
